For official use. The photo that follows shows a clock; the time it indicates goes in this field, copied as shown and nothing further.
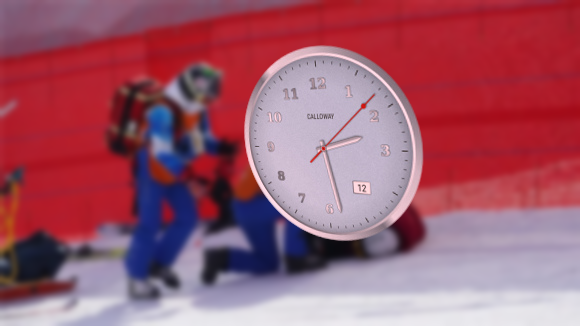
2:28:08
